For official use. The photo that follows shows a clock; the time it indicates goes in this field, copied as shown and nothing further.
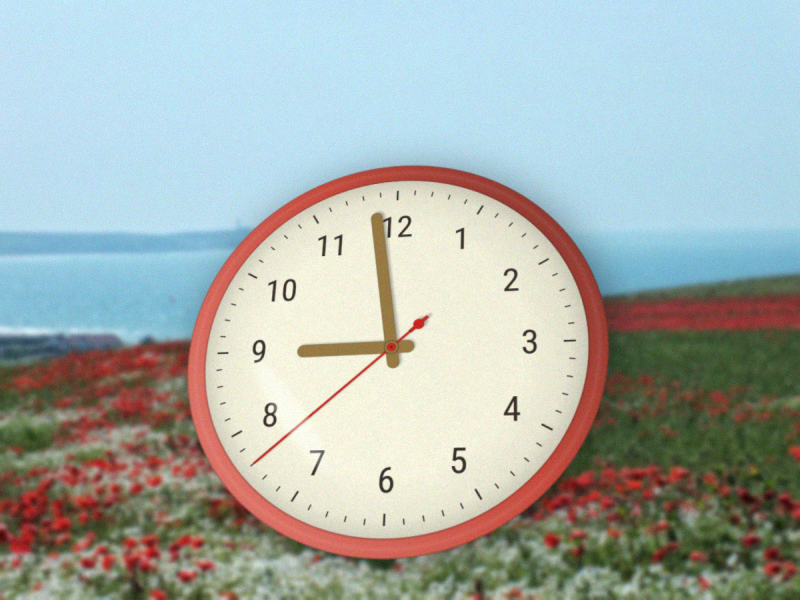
8:58:38
